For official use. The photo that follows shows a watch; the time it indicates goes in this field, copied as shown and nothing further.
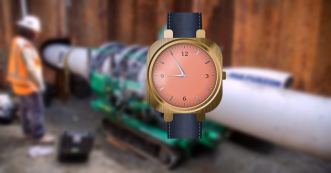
8:55
